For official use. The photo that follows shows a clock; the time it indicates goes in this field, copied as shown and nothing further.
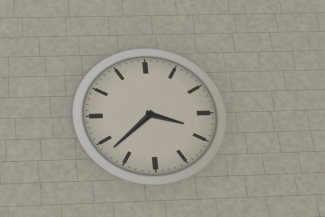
3:38
